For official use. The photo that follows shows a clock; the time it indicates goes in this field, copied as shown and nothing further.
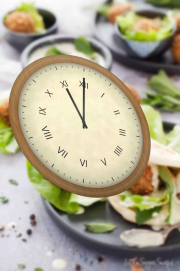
11:00
